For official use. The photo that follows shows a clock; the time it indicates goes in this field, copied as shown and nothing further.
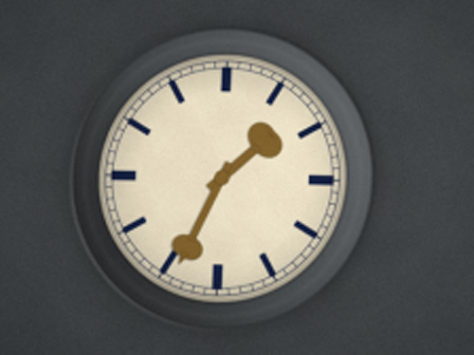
1:34
